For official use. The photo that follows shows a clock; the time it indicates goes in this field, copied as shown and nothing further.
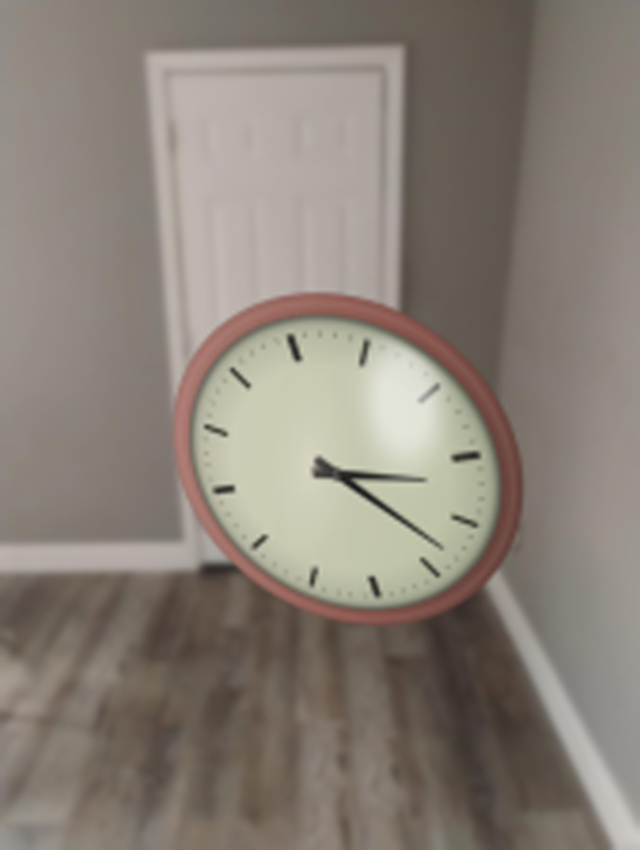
3:23
